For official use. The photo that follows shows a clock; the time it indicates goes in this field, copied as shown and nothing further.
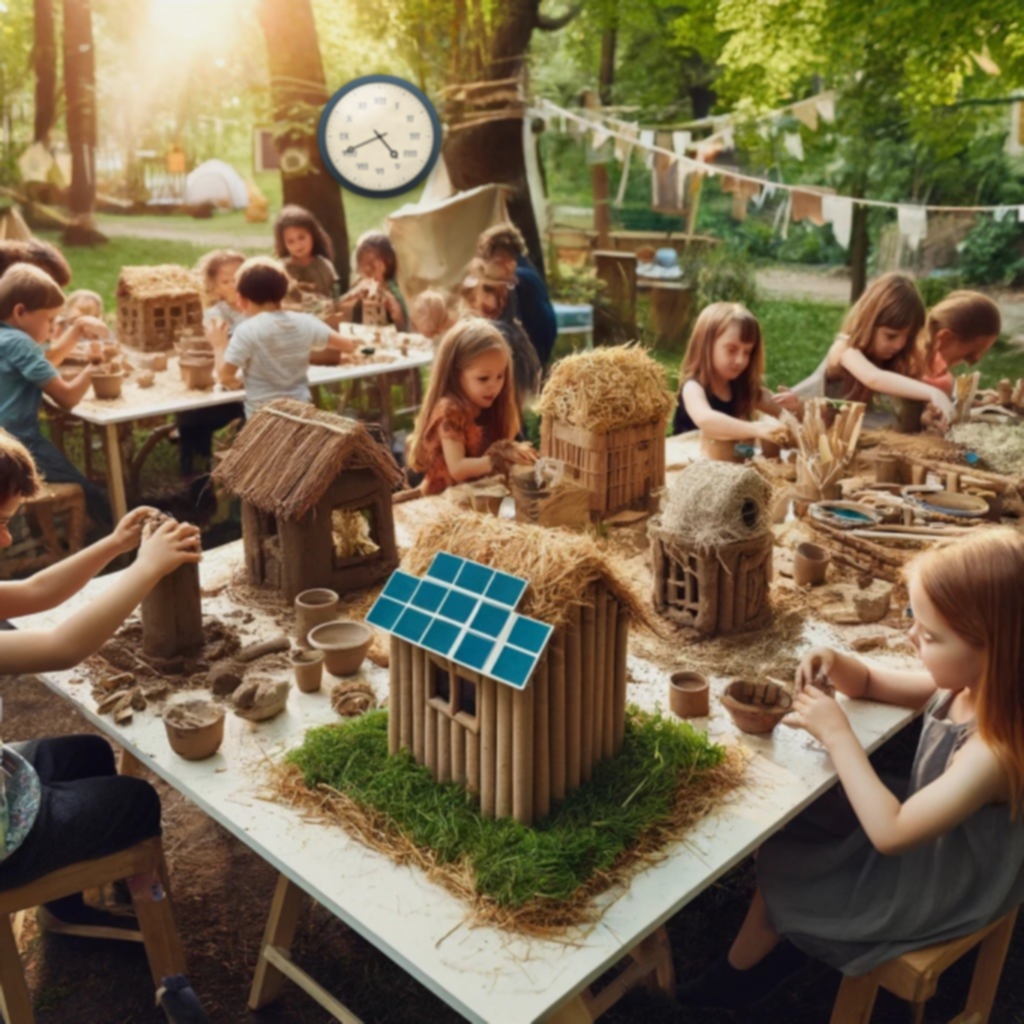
4:41
